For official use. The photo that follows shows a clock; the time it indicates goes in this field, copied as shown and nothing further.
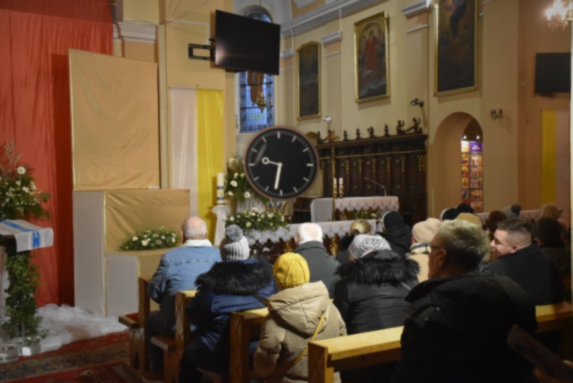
9:32
